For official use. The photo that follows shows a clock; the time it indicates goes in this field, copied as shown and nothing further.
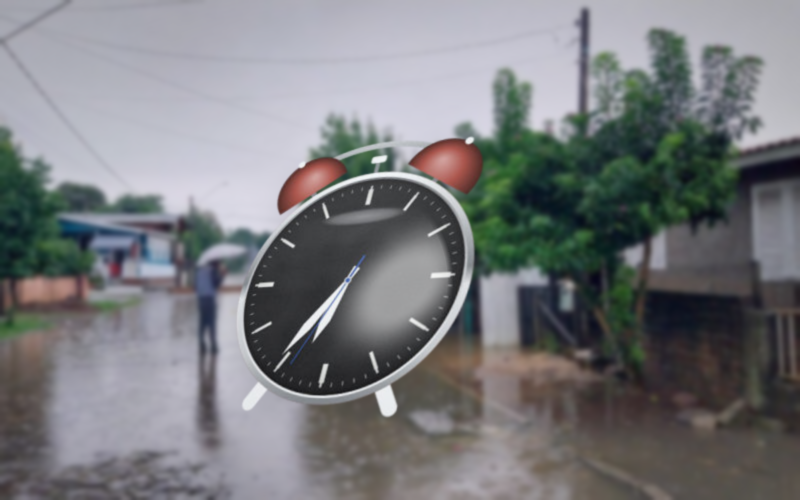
6:35:34
